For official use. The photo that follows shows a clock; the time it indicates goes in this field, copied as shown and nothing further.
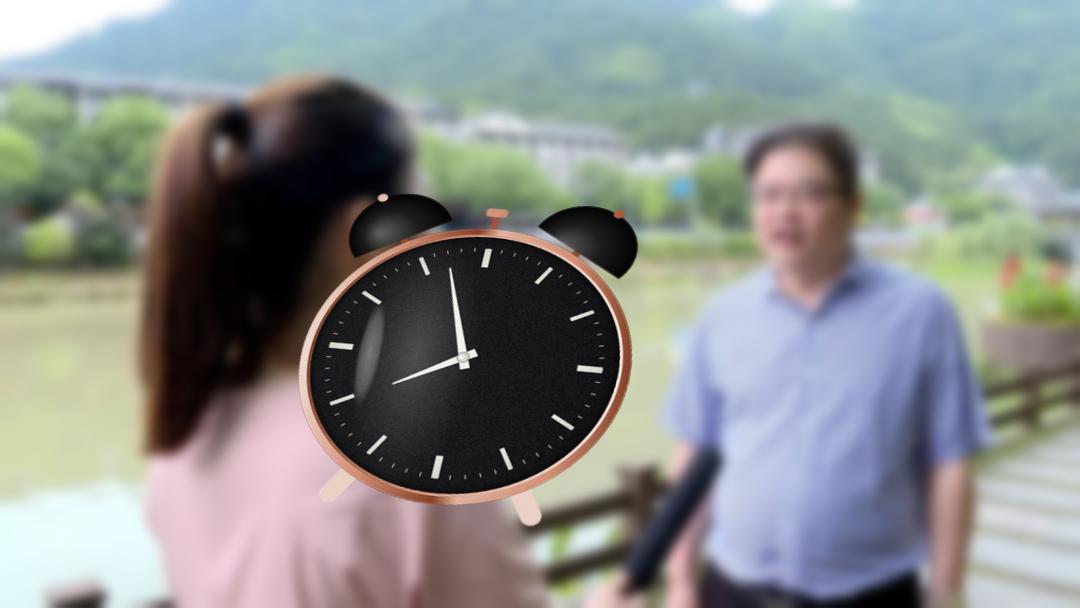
7:57
